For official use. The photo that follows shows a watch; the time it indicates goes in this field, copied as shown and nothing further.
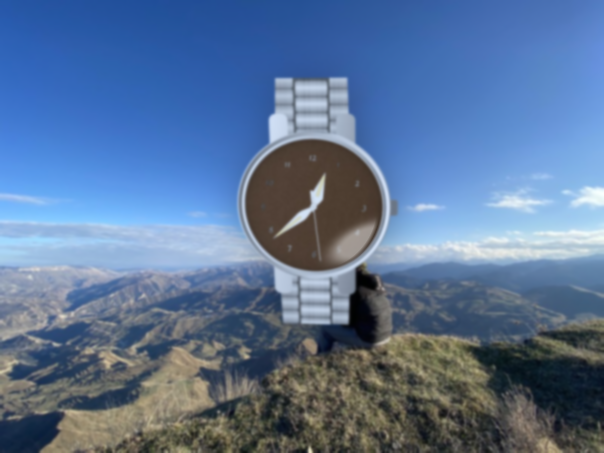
12:38:29
